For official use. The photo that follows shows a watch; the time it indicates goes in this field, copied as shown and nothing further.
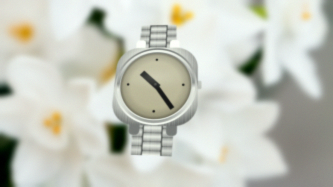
10:24
